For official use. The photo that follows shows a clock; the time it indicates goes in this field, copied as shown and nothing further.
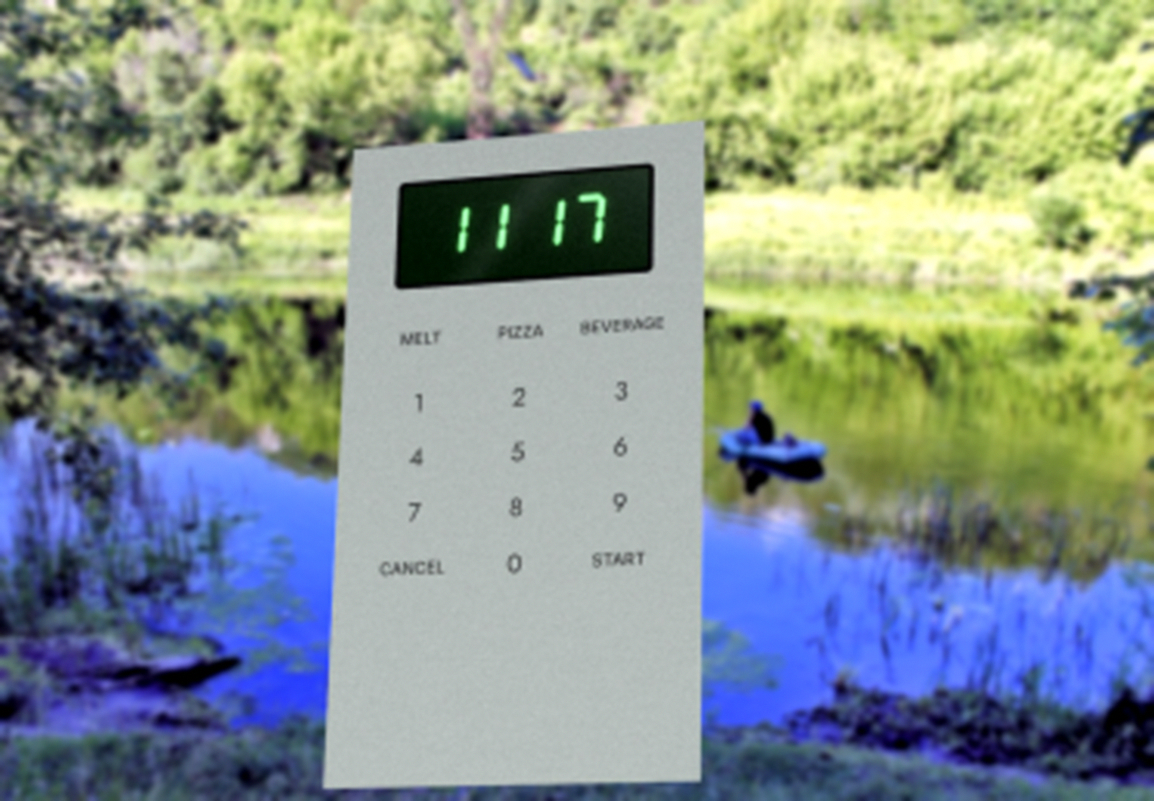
11:17
